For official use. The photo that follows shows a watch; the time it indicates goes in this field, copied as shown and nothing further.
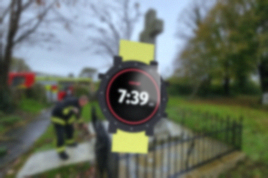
7:39
